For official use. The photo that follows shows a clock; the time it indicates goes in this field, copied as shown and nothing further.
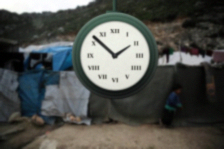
1:52
